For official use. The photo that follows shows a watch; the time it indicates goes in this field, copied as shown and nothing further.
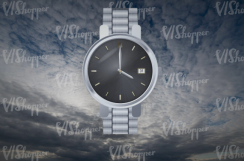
4:00
